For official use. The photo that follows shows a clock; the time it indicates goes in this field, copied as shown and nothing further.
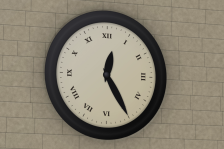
12:25
